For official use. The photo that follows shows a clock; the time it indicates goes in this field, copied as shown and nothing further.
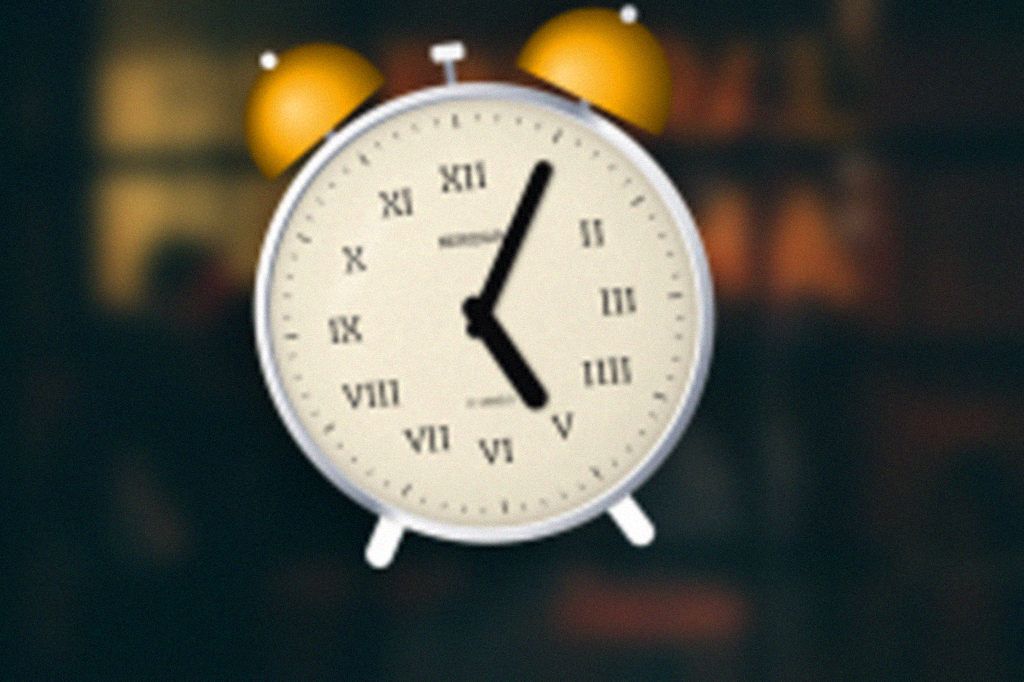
5:05
